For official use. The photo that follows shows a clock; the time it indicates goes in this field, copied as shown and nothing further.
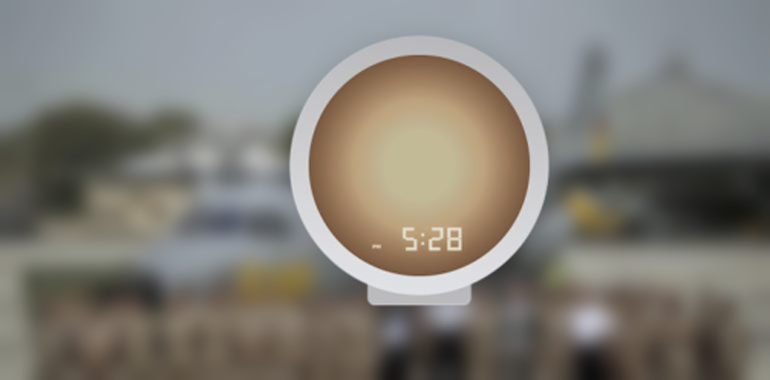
5:28
